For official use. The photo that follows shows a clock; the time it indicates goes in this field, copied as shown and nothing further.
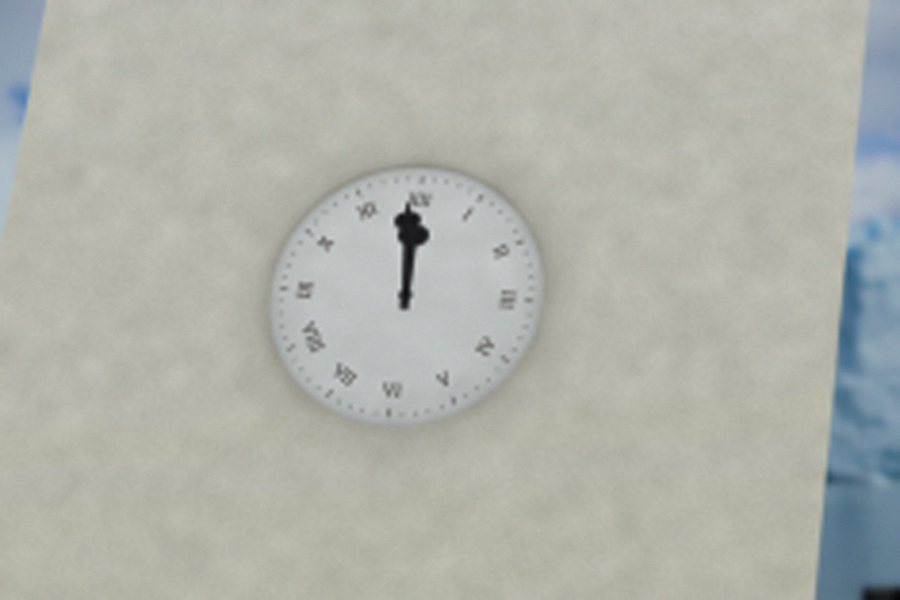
11:59
